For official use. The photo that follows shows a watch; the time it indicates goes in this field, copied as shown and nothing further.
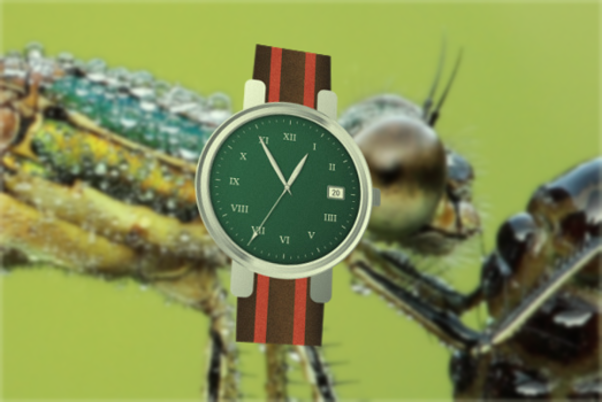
12:54:35
